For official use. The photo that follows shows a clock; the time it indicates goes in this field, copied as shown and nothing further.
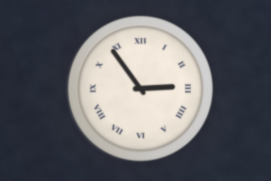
2:54
